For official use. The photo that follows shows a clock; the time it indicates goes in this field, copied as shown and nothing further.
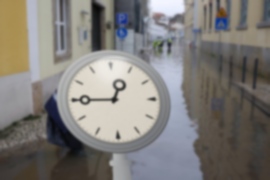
12:45
